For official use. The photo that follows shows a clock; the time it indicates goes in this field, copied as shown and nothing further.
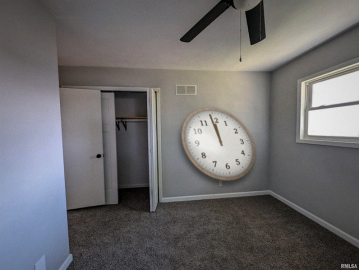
11:59
